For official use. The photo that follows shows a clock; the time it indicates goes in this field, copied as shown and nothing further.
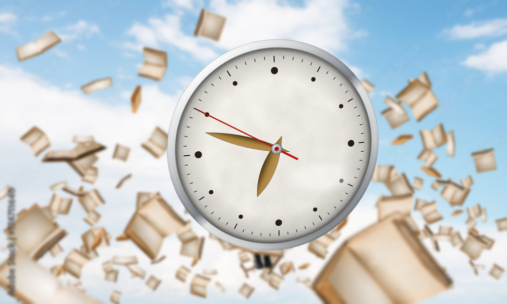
6:47:50
